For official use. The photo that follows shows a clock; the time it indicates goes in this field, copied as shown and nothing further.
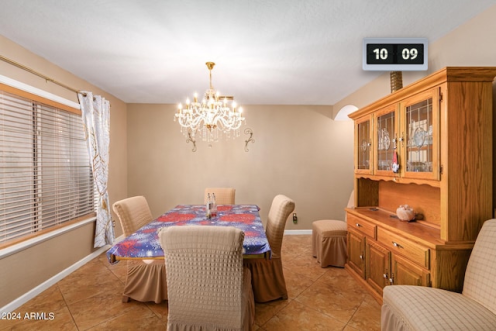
10:09
